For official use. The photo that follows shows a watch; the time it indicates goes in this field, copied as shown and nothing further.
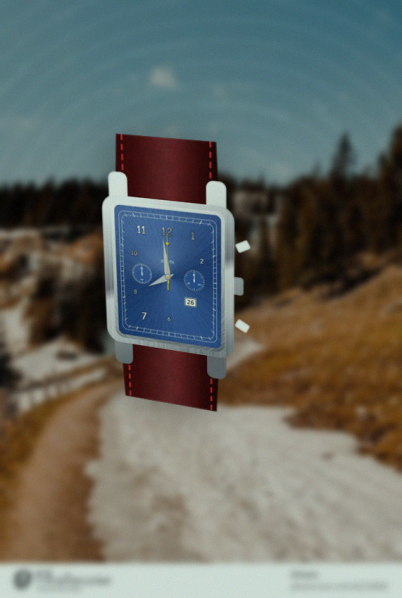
7:59
